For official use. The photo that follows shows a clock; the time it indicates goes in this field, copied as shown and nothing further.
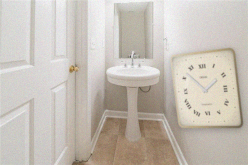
1:52
